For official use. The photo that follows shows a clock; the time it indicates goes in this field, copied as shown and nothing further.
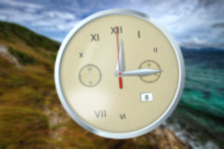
12:15
